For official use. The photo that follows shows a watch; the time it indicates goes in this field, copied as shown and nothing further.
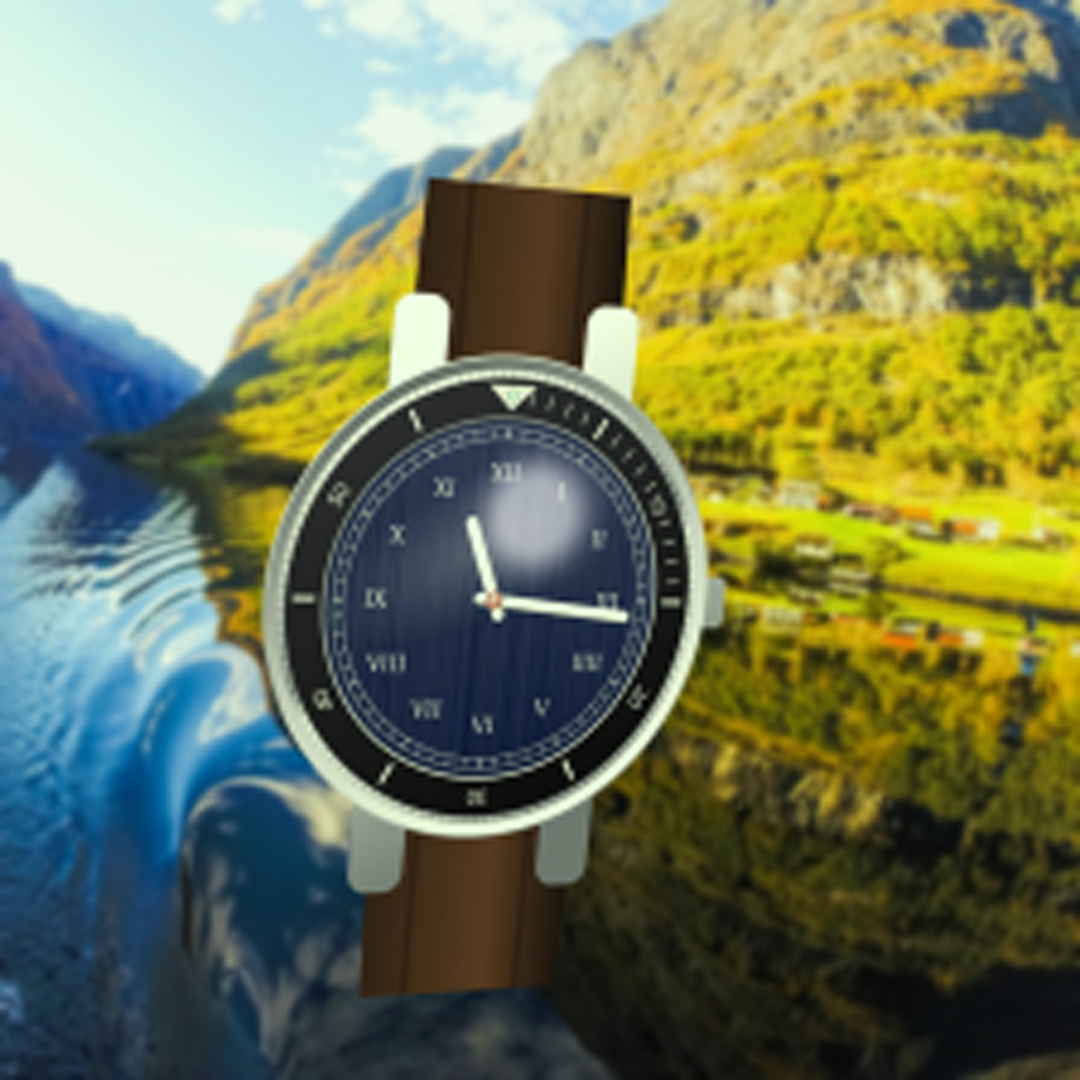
11:16
